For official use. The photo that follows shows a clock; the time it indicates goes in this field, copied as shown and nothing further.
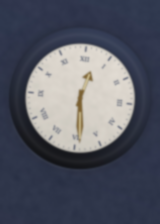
12:29
